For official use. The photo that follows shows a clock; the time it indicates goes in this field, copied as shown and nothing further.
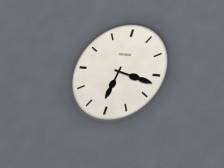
6:17
